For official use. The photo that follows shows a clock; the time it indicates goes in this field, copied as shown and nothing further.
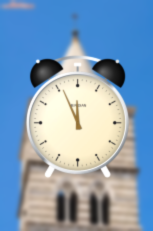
11:56
